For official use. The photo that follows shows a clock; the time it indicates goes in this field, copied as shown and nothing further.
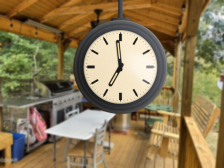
6:59
